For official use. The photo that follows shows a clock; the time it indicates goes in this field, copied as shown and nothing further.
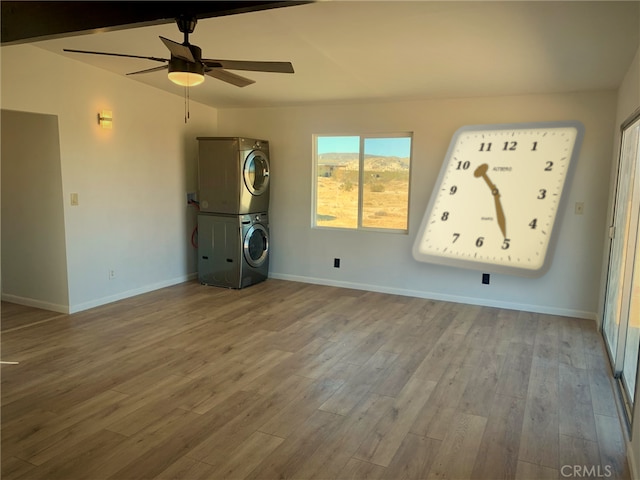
10:25
